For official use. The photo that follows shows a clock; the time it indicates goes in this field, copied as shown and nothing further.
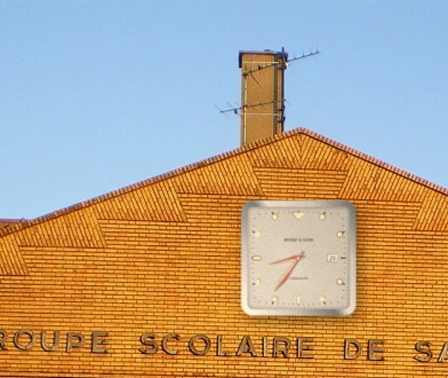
8:36
